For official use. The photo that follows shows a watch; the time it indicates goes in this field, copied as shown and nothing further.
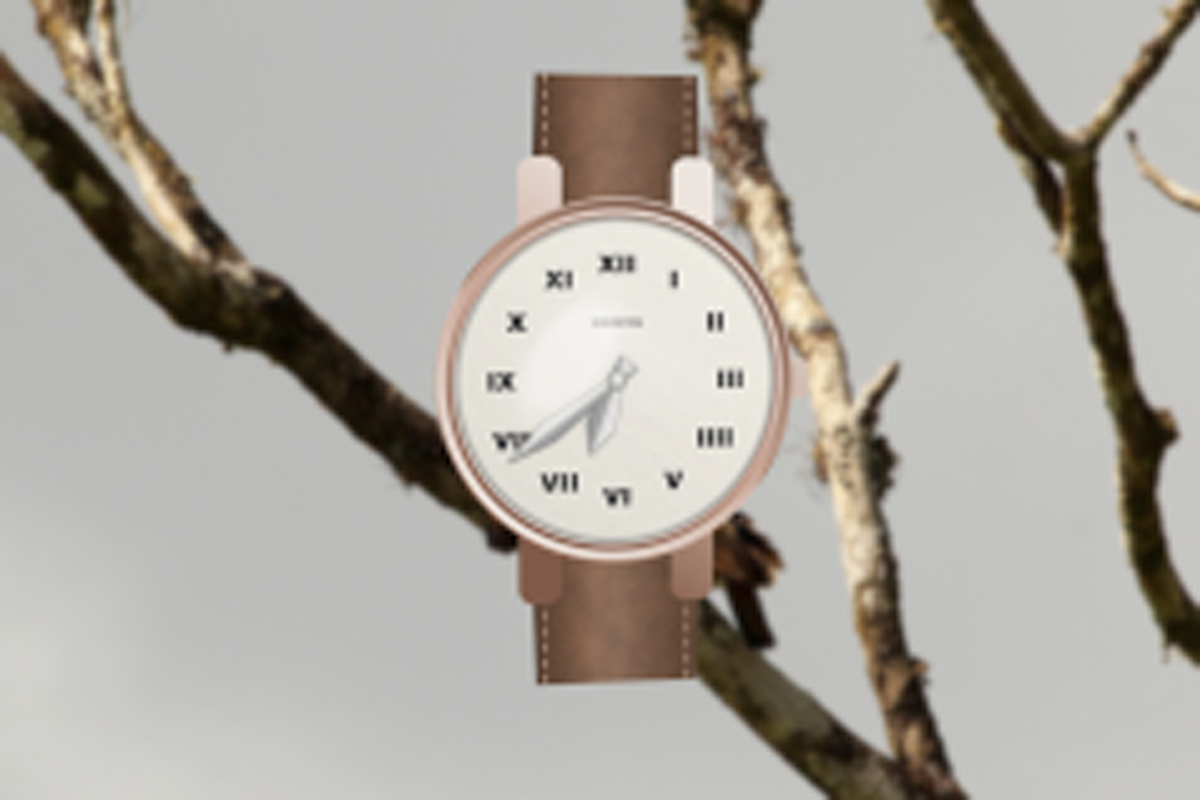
6:39
